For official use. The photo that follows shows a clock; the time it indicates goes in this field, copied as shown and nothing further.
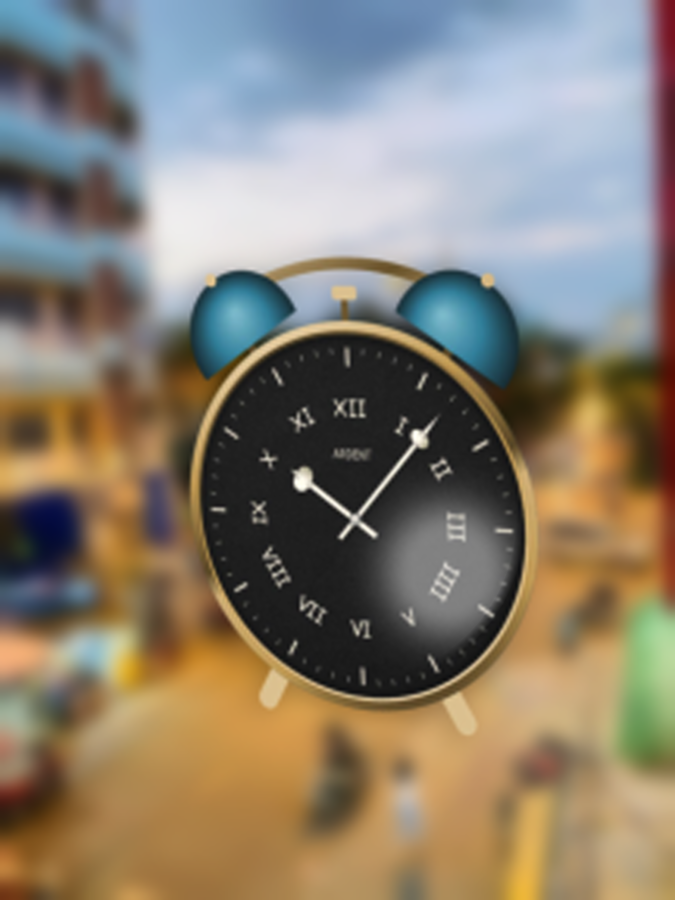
10:07
